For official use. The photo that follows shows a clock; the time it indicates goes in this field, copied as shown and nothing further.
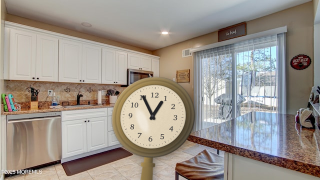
12:55
